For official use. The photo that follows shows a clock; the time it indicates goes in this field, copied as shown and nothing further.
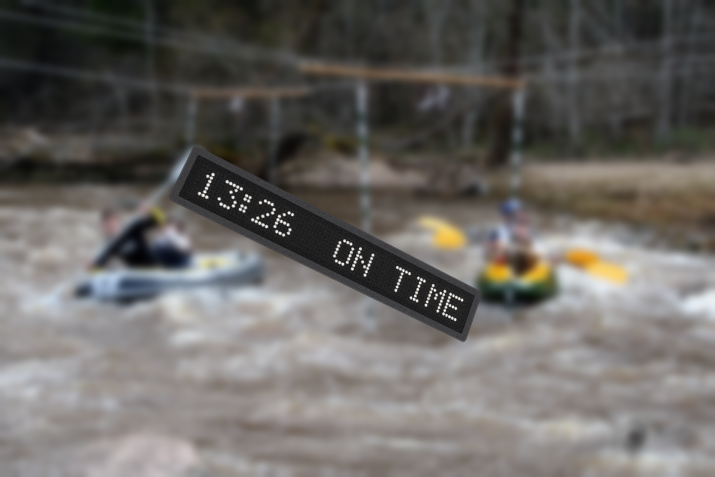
13:26
